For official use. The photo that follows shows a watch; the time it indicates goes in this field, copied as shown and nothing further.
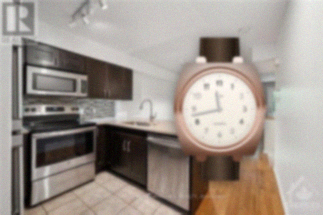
11:43
